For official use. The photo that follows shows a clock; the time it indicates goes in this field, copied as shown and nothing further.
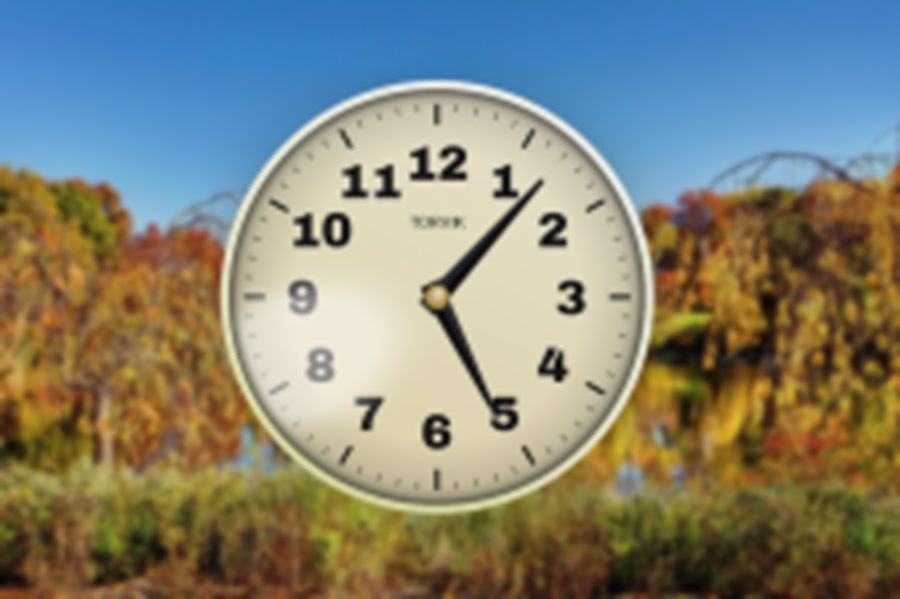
5:07
